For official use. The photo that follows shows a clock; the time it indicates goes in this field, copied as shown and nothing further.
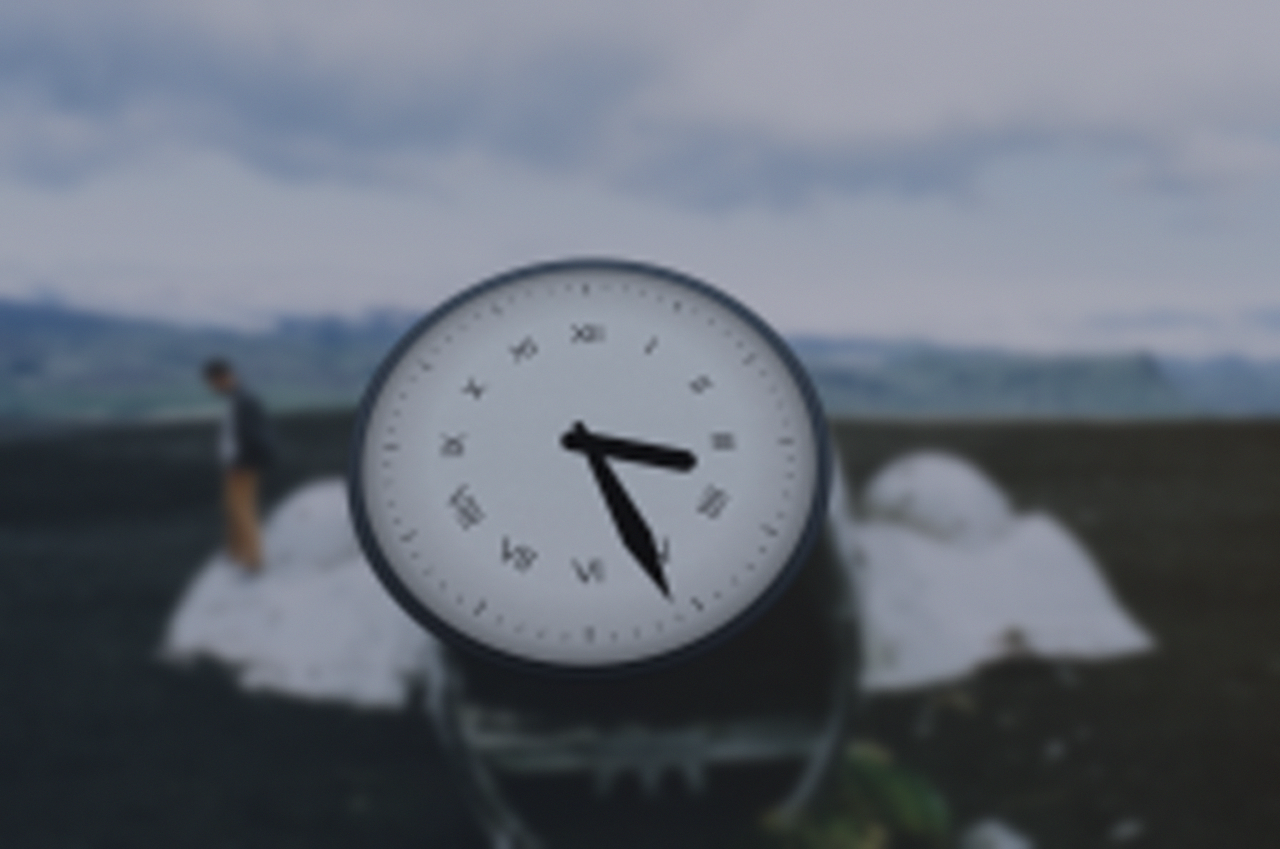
3:26
